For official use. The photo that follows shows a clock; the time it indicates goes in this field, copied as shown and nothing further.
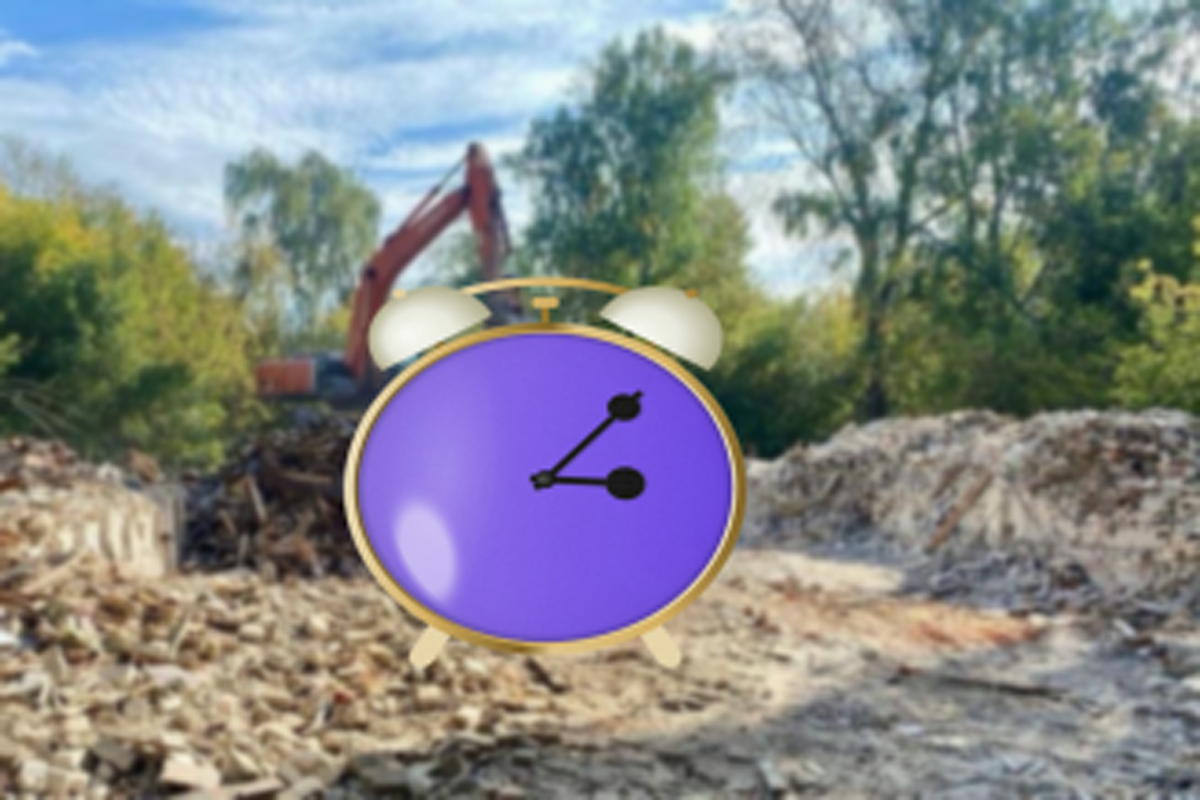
3:07
